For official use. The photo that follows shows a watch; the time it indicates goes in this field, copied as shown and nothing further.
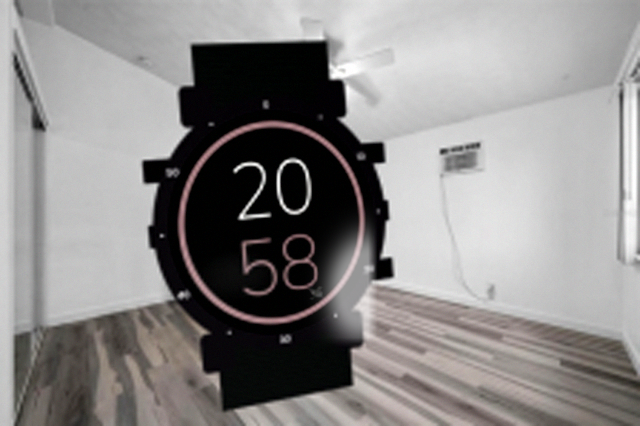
20:58
